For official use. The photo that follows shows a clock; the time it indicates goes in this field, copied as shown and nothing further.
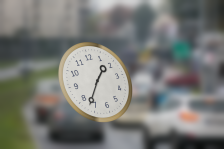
1:37
